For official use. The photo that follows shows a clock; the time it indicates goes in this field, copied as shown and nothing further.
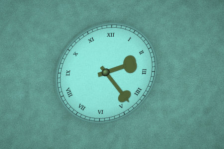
2:23
